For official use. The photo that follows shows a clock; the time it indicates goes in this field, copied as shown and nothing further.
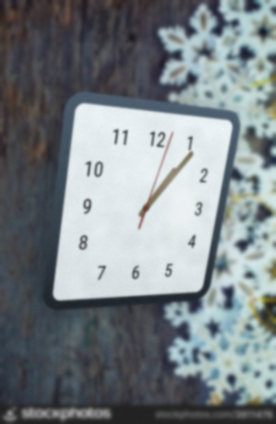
1:06:02
